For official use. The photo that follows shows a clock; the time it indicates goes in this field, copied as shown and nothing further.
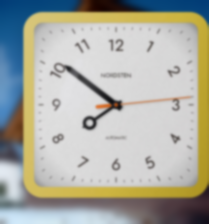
7:51:14
